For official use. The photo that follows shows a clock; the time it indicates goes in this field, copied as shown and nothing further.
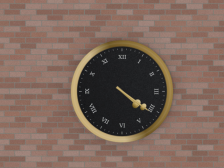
4:21
